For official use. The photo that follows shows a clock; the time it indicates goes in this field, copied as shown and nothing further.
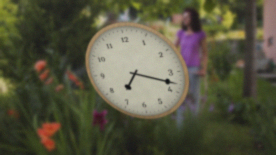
7:18
